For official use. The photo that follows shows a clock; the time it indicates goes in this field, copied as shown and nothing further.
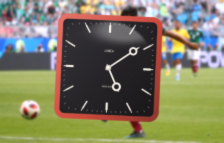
5:09
